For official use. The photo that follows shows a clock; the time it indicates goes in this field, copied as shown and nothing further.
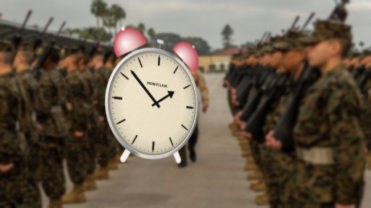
1:52
